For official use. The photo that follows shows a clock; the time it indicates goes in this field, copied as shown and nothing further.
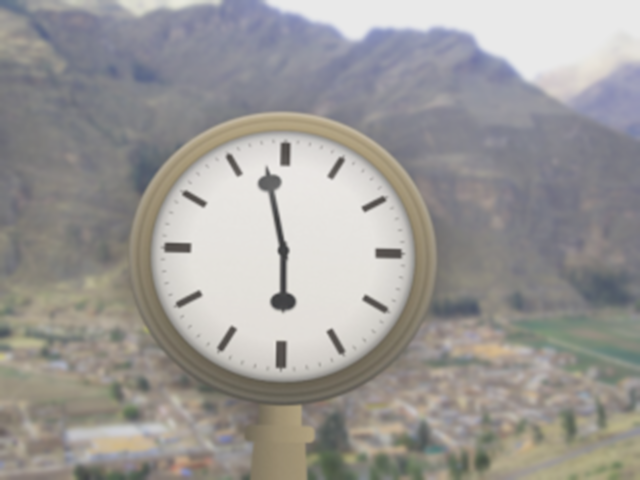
5:58
